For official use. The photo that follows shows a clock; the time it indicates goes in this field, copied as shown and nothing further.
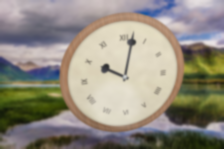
10:02
